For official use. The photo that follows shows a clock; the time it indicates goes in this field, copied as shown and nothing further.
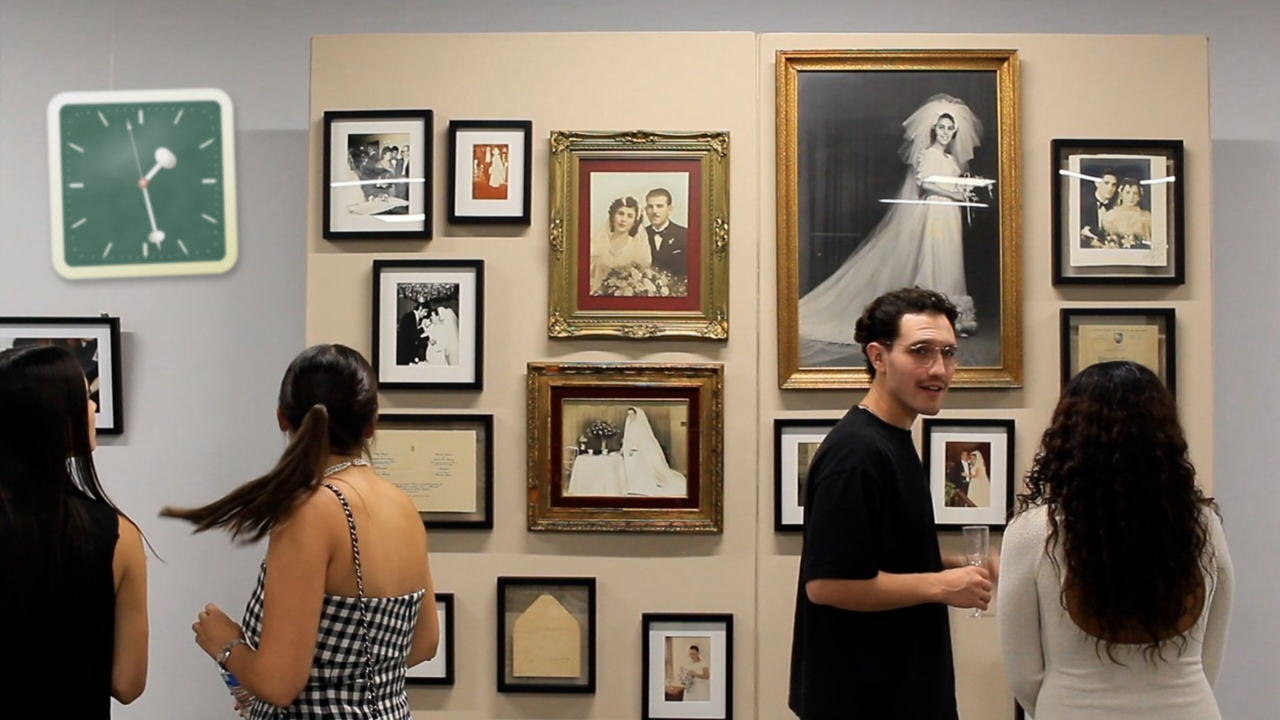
1:27:58
